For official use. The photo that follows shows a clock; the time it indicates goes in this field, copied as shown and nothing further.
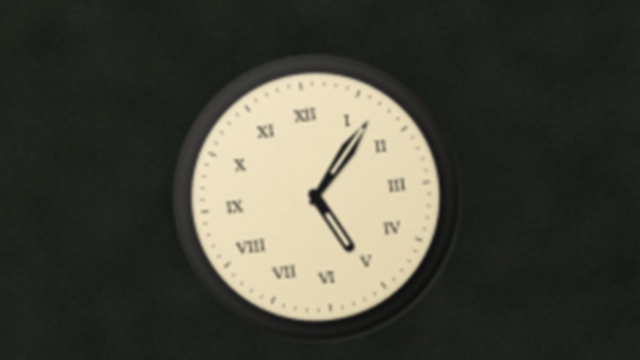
5:07
